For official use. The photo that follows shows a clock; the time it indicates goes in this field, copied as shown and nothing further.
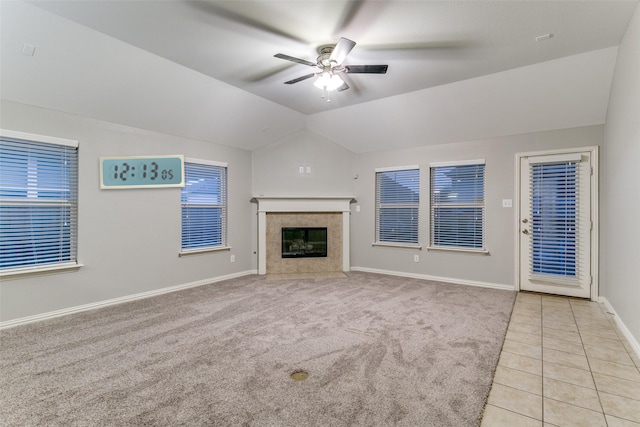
12:13:05
